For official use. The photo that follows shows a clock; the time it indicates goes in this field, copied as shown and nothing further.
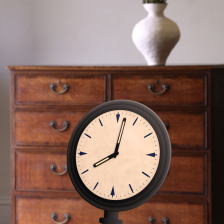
8:02
